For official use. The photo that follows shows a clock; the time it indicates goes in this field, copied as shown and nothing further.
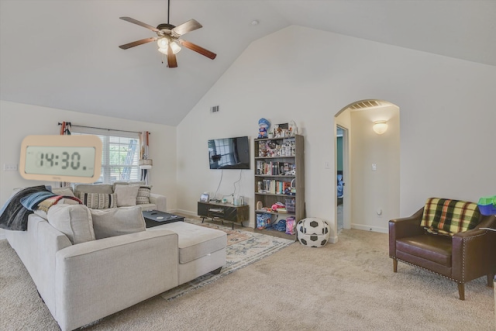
14:30
